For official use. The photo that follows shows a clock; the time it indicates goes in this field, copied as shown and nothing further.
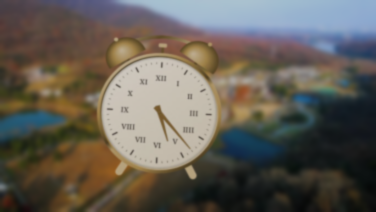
5:23
